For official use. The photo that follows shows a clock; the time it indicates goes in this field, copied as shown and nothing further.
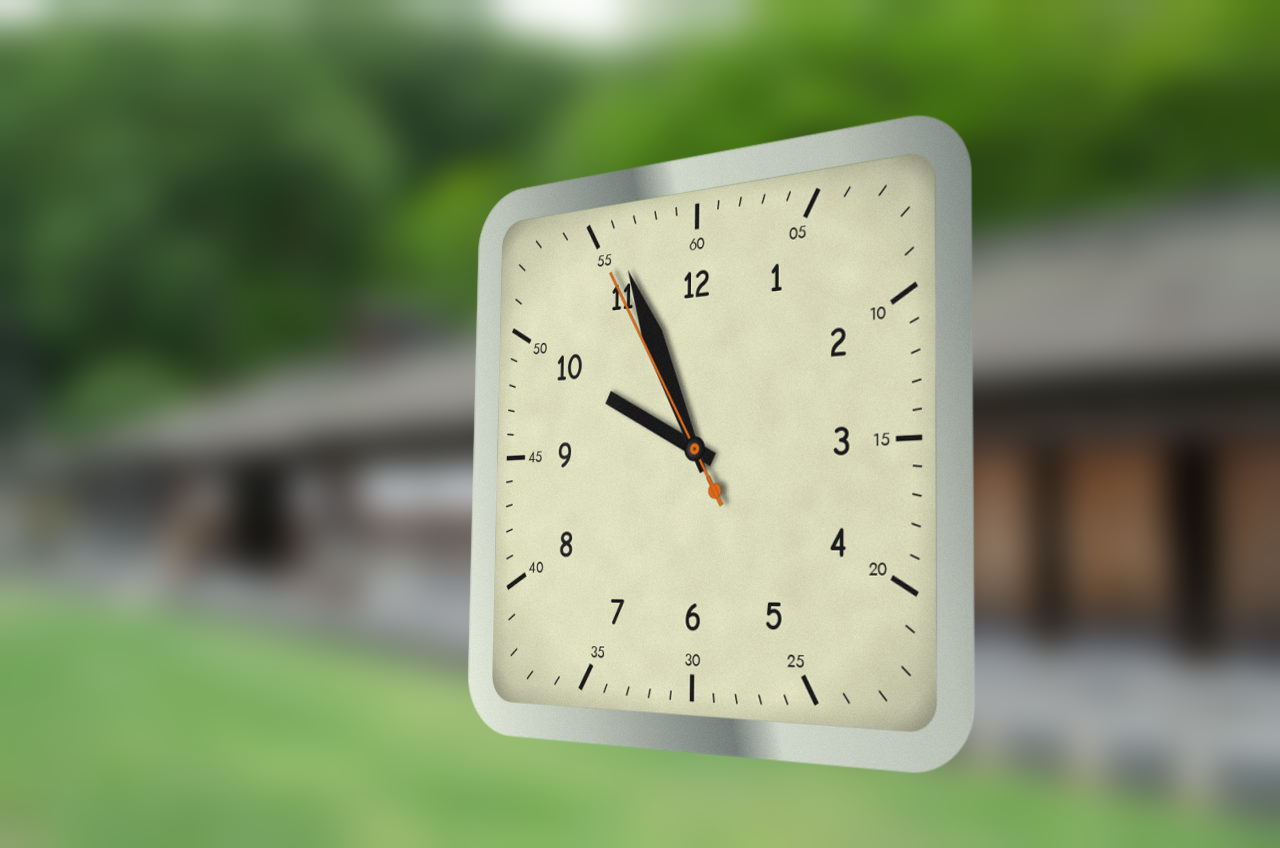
9:55:55
